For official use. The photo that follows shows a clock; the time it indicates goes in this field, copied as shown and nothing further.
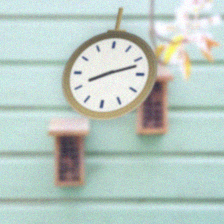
8:12
